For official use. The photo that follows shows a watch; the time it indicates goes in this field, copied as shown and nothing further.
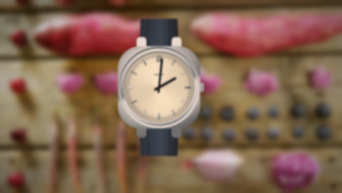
2:01
